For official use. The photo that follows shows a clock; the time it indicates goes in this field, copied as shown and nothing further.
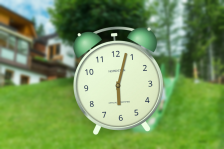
6:03
